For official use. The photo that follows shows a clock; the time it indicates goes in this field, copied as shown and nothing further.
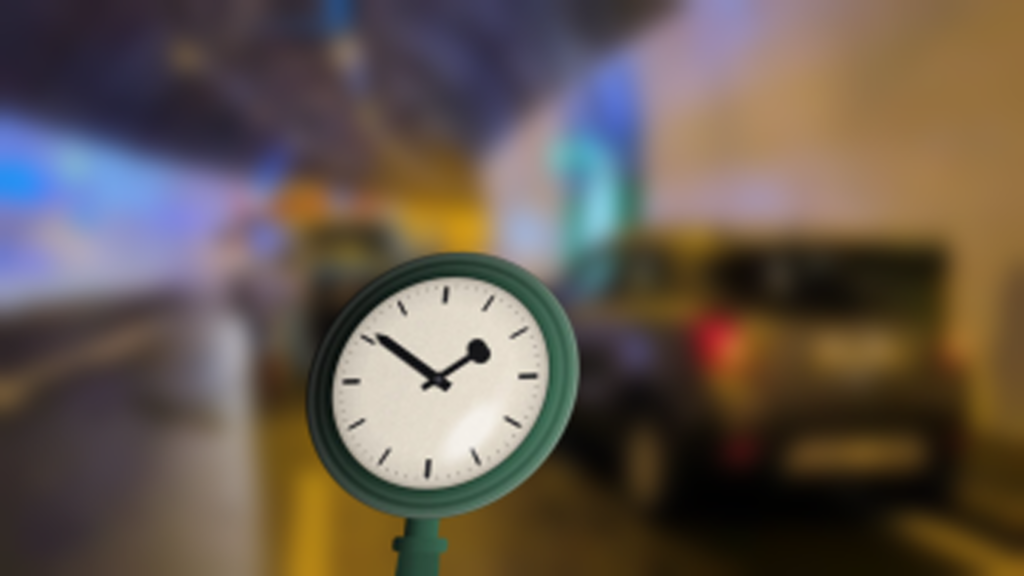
1:51
